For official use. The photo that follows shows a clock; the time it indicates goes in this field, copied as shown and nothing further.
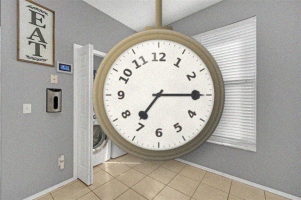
7:15
